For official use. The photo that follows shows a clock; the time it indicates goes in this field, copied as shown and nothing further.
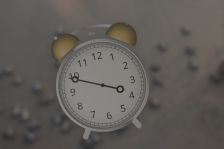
3:49
